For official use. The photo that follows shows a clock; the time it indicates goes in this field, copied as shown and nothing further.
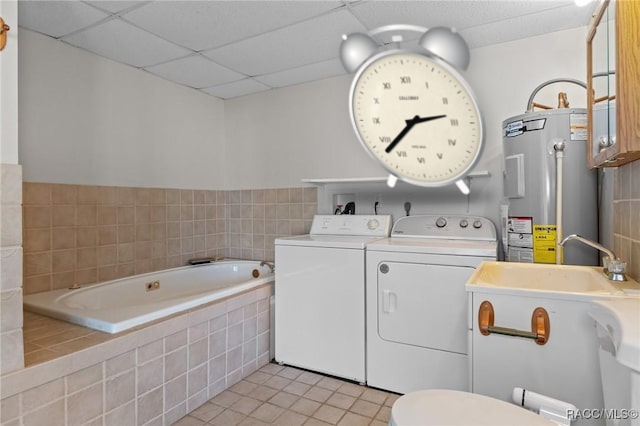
2:38
